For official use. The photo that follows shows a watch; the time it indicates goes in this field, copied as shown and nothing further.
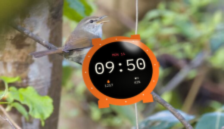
9:50
